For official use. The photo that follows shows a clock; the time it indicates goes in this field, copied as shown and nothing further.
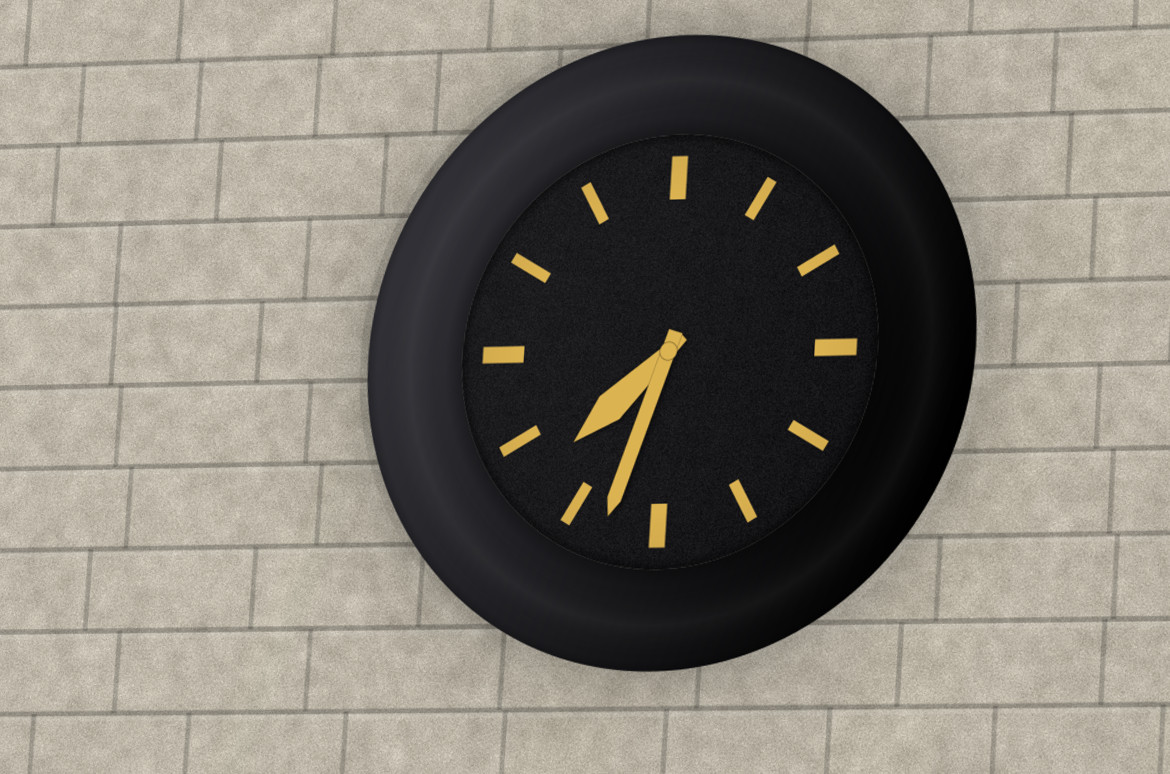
7:33
